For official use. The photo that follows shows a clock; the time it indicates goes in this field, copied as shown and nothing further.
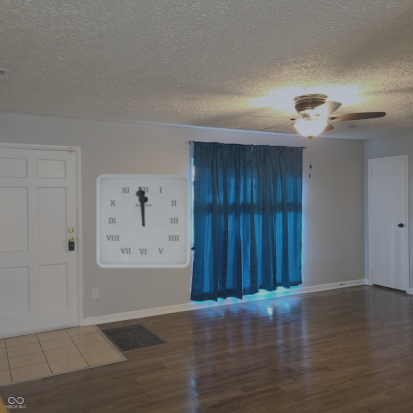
11:59
